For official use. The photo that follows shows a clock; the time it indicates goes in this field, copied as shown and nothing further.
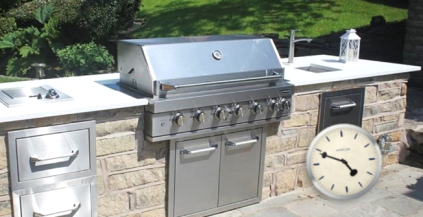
4:49
